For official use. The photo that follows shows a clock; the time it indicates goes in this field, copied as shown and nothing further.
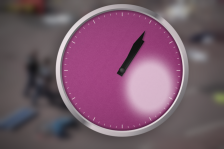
1:05
